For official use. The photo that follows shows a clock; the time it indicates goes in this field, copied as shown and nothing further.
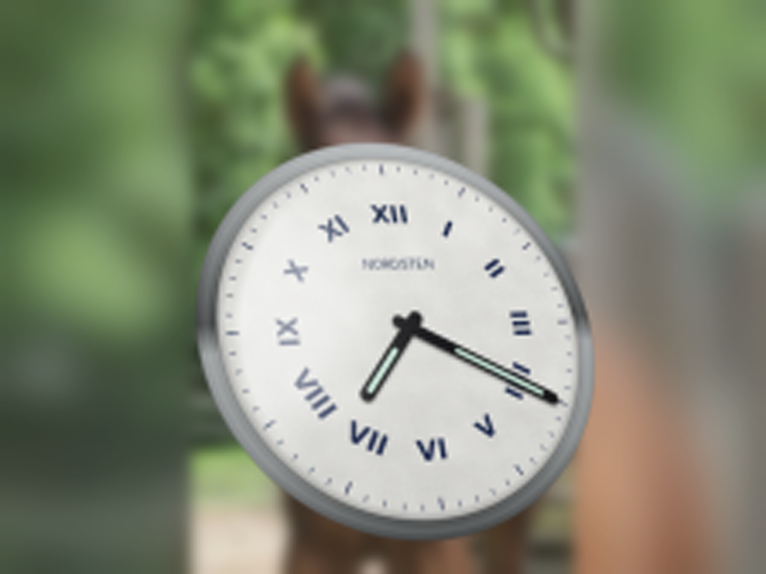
7:20
